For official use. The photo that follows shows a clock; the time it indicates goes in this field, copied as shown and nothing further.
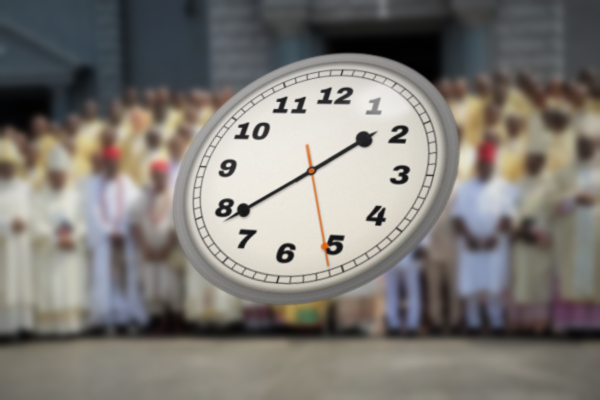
1:38:26
